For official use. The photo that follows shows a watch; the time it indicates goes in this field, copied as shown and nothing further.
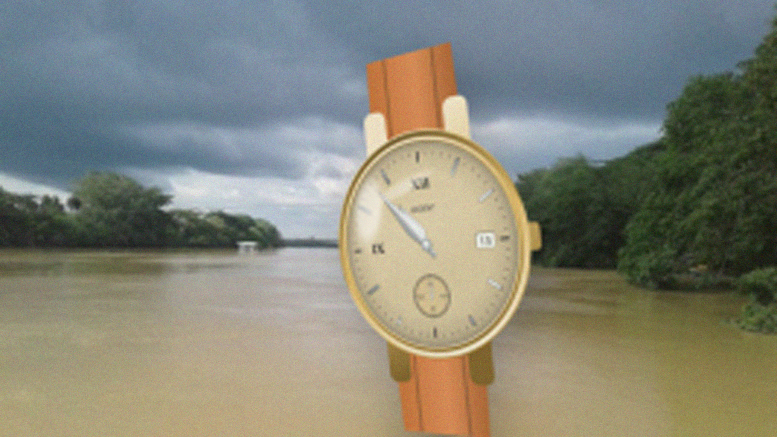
10:53
